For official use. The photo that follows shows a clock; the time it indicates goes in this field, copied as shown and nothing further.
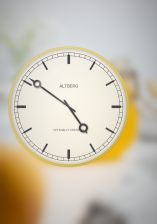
4:51
